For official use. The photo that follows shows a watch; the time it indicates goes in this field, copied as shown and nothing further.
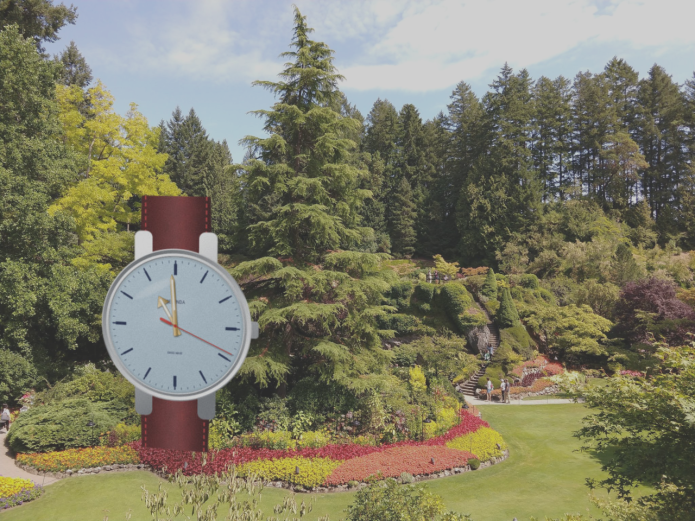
10:59:19
